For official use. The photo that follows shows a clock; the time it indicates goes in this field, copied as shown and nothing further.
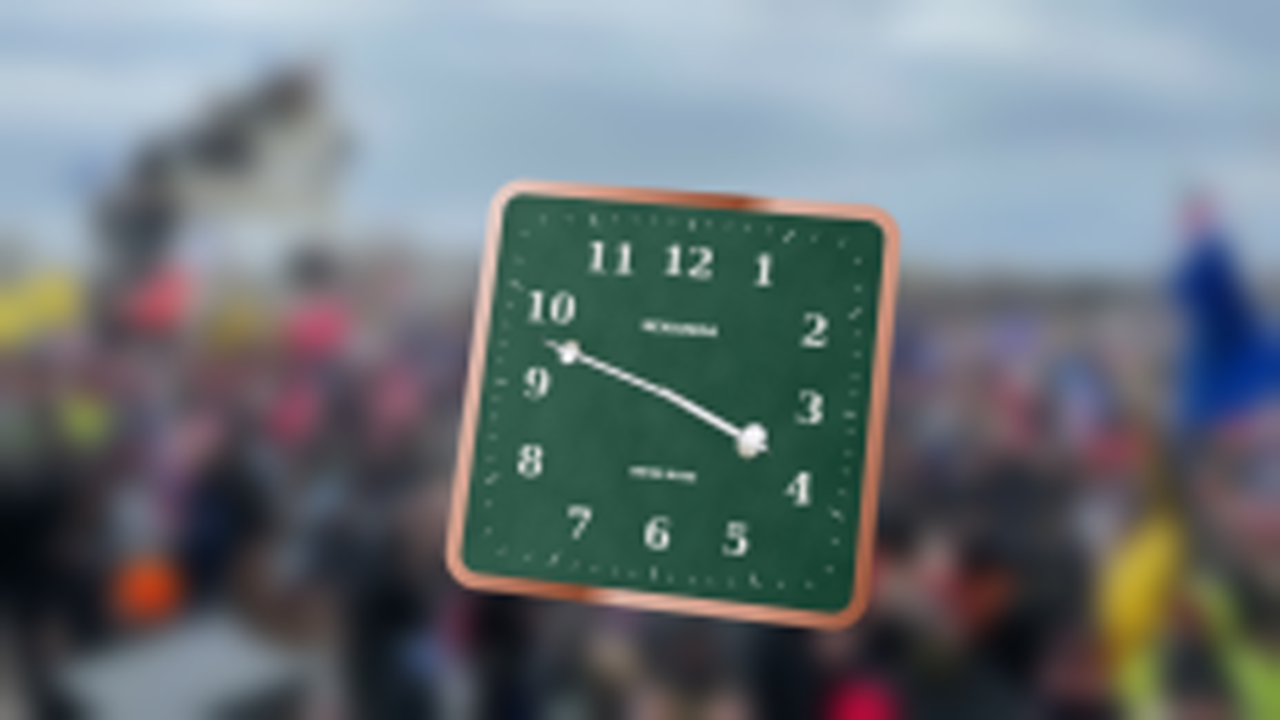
3:48
